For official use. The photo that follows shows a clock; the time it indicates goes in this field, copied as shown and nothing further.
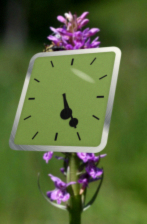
5:25
